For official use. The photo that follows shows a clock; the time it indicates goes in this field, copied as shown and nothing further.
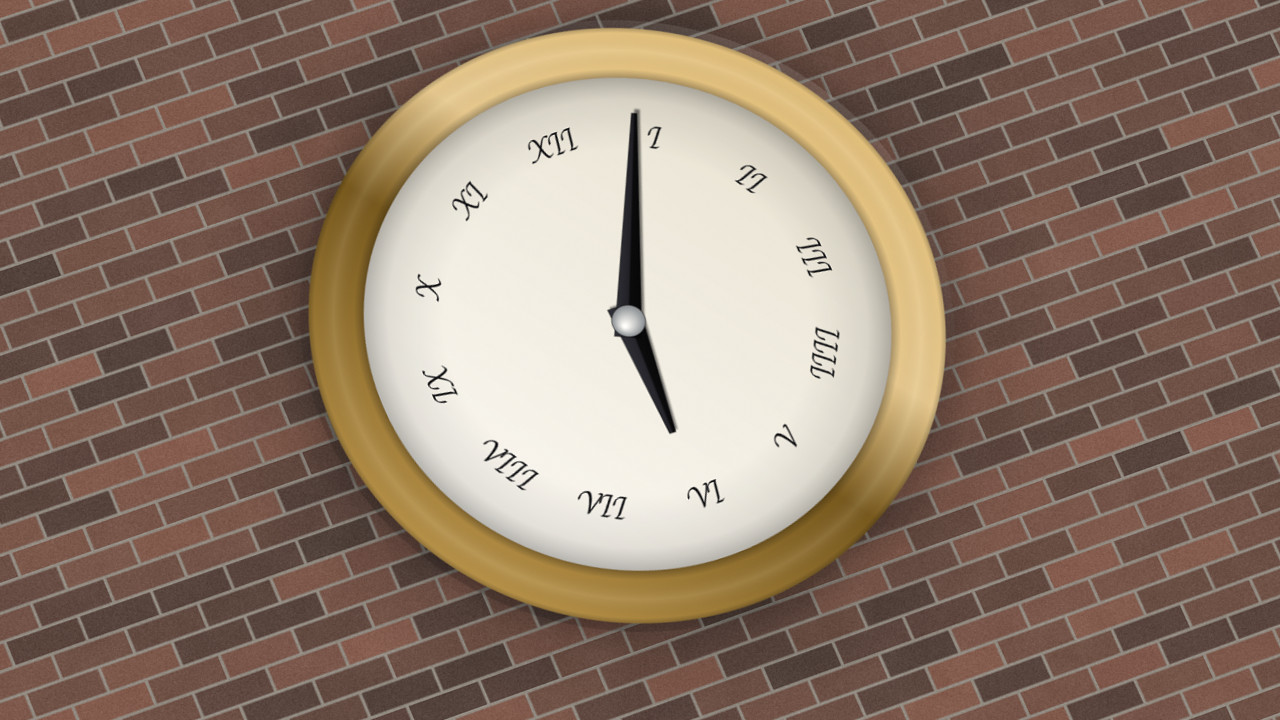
6:04
